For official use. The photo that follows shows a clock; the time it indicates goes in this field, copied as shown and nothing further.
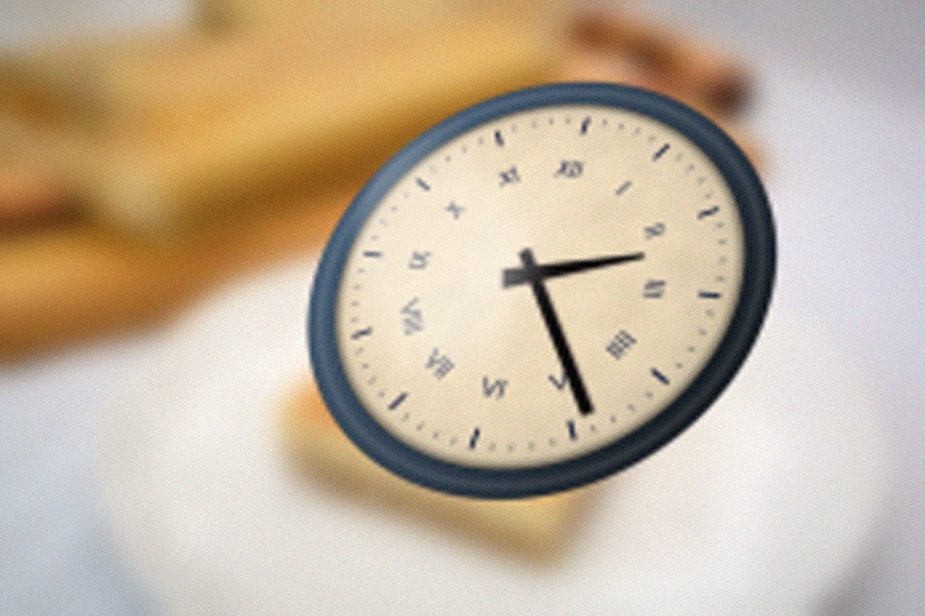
2:24
